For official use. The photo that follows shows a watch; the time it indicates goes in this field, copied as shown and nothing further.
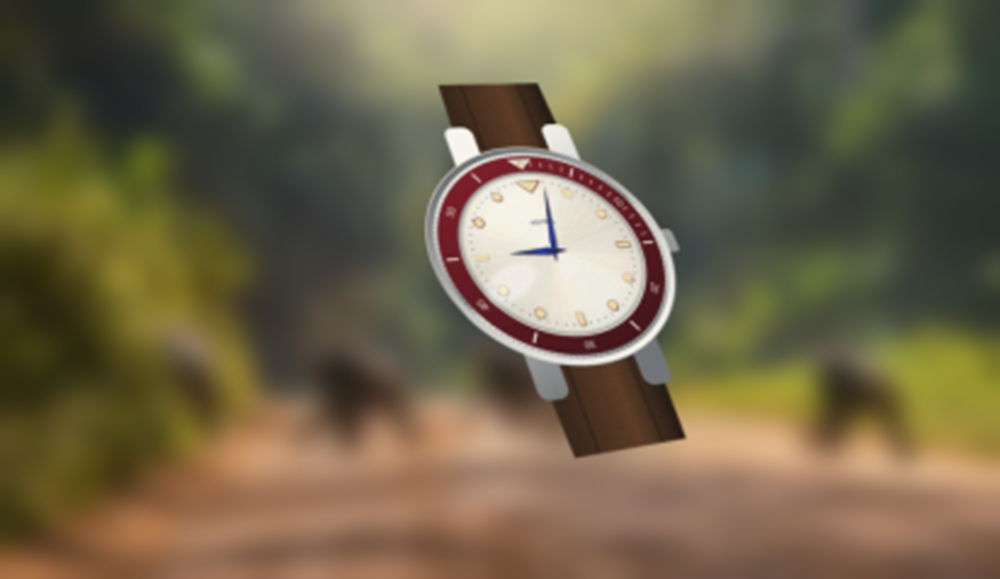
9:02
